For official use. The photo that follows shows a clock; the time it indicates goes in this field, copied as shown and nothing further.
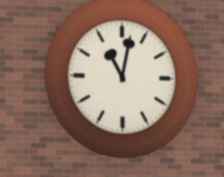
11:02
